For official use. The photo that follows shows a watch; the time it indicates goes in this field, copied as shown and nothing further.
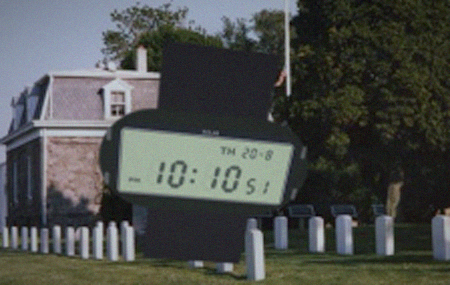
10:10:51
